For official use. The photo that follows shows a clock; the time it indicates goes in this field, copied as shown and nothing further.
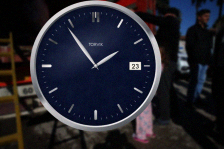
1:54
